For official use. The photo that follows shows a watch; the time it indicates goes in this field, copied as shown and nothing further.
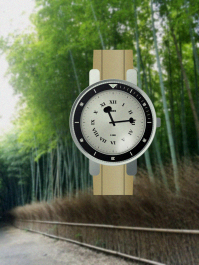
11:14
